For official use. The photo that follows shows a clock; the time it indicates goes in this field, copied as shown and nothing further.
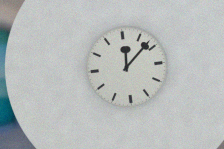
12:08
